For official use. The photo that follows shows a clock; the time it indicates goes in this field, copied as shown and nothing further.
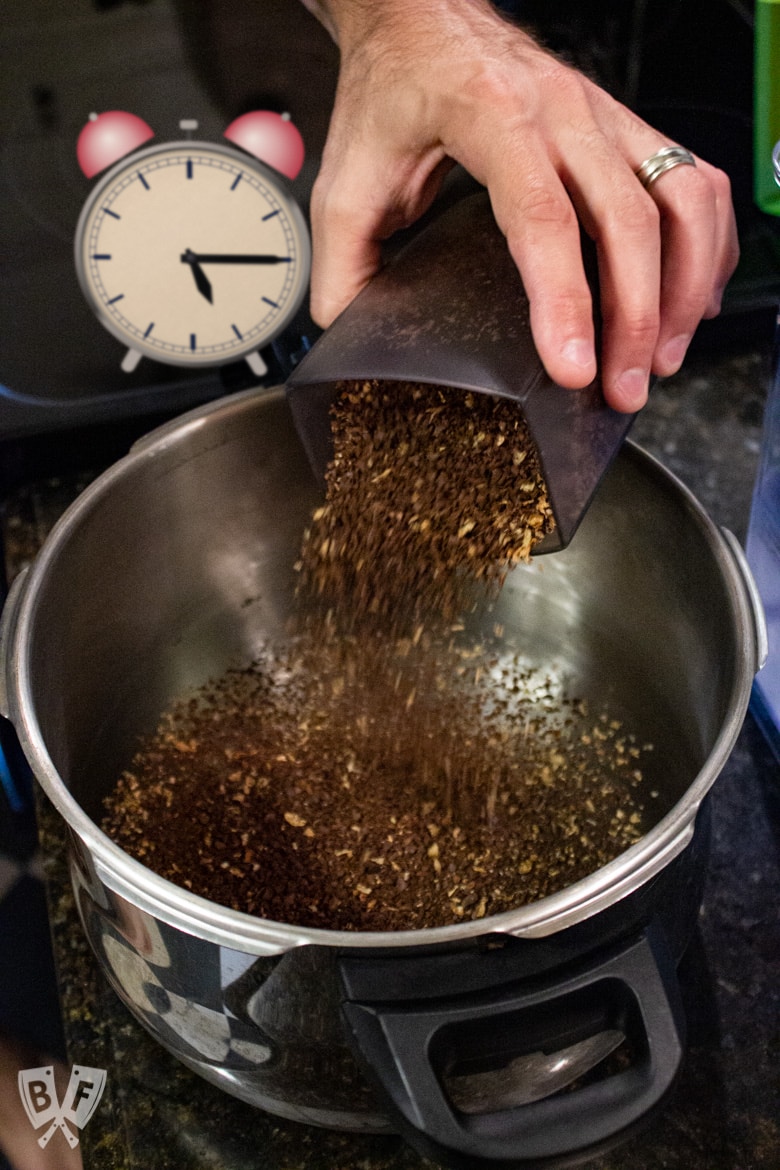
5:15
